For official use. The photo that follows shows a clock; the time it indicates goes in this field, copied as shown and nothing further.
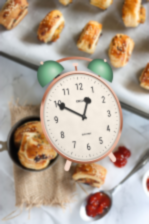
12:50
